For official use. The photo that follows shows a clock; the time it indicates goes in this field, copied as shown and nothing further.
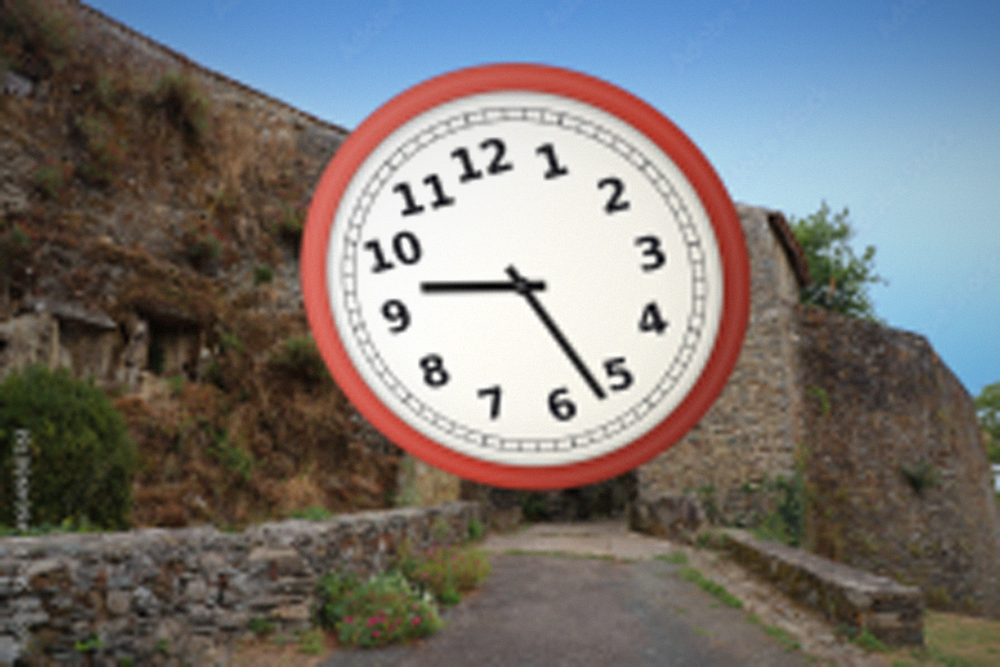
9:27
